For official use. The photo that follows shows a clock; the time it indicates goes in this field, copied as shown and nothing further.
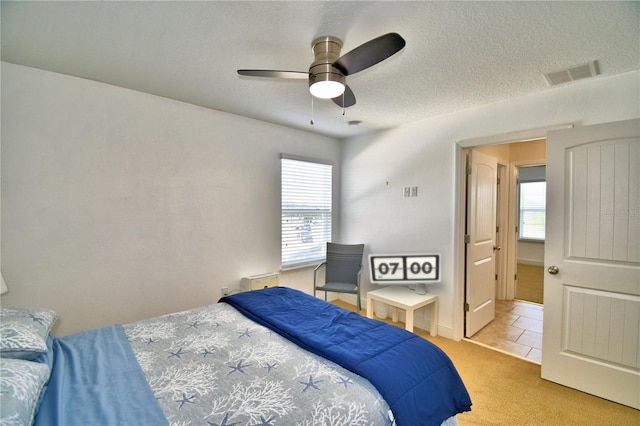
7:00
